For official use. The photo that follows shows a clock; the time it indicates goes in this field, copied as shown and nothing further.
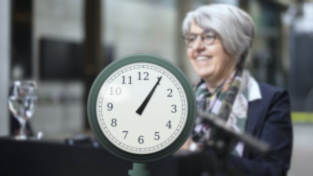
1:05
